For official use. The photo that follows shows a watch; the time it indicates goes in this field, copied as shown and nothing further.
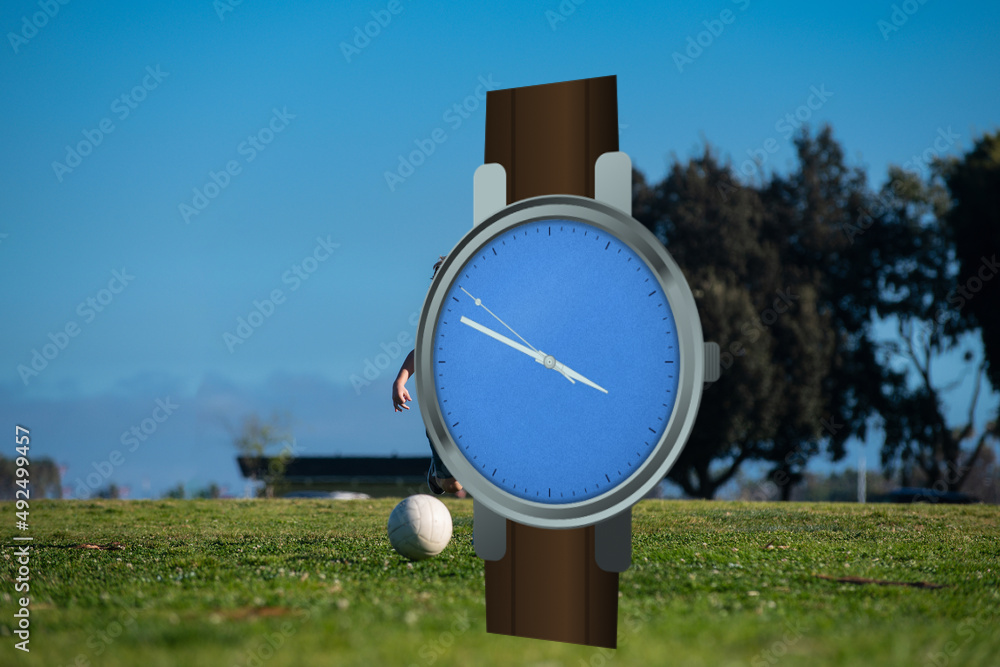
3:48:51
